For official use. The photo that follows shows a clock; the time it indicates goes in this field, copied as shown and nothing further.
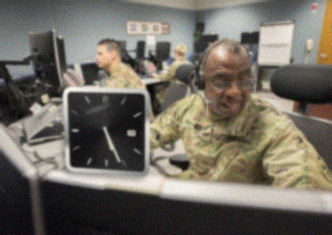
5:26
